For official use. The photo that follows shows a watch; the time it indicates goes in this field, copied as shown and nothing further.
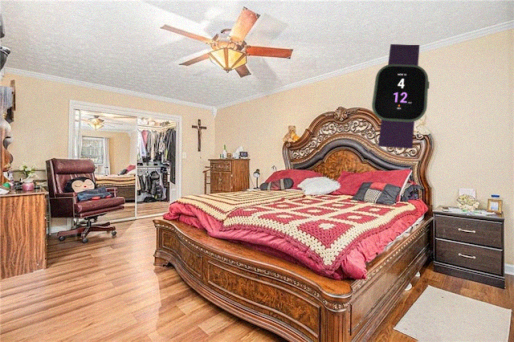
4:12
